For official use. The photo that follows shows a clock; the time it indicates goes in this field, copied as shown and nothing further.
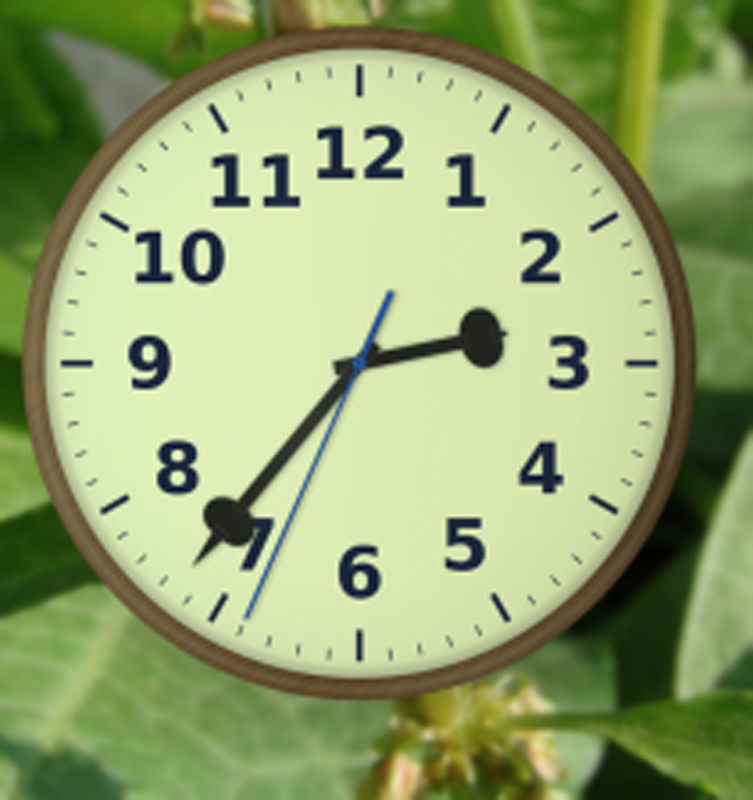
2:36:34
